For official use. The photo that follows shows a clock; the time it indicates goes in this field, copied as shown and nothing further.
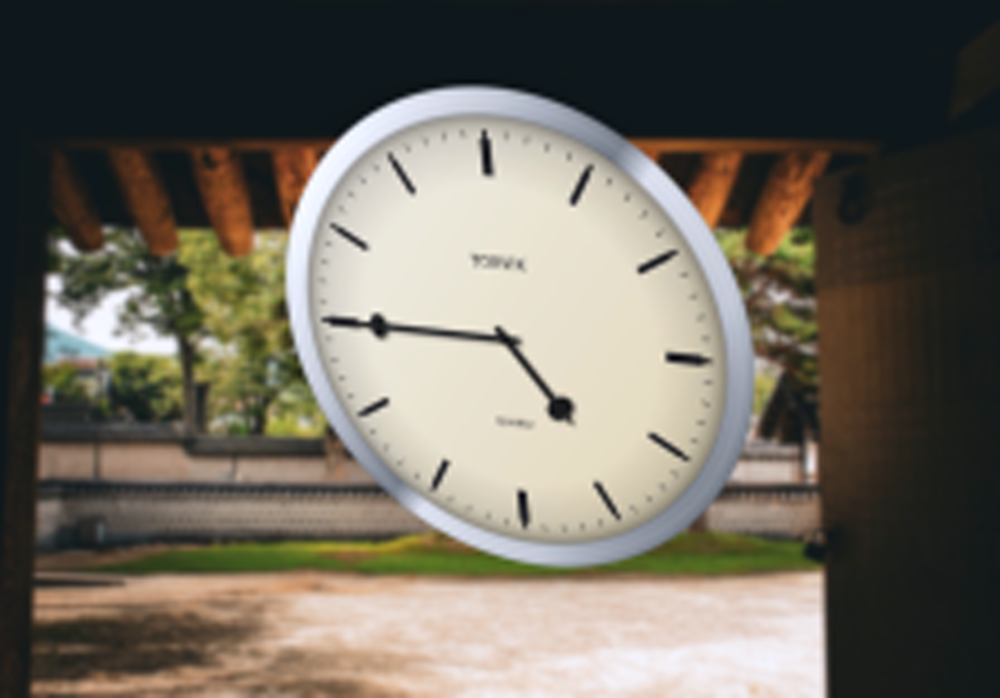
4:45
